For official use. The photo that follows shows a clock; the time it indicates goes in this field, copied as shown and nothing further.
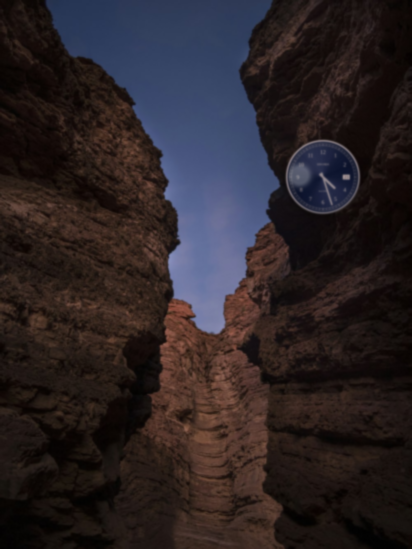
4:27
